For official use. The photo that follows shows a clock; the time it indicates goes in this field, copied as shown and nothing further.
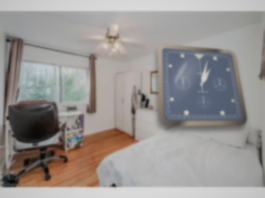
1:03
